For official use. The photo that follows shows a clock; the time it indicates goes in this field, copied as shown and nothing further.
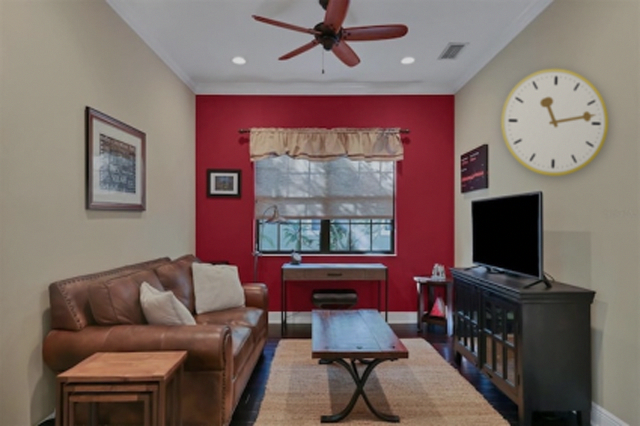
11:13
